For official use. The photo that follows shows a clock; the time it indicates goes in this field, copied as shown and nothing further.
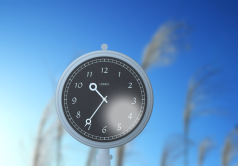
10:36
